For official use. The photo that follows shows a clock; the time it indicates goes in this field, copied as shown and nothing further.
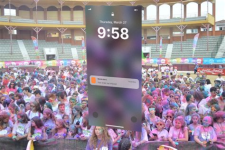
9:58
